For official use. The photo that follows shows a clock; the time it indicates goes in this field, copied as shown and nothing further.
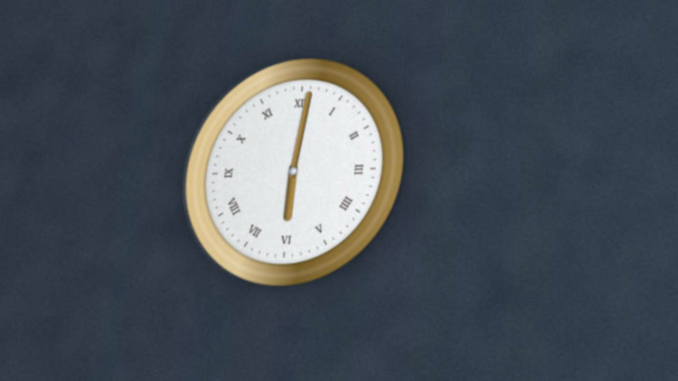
6:01
